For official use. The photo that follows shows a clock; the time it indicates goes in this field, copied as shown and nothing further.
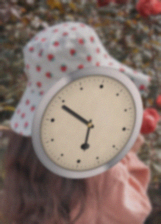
5:49
